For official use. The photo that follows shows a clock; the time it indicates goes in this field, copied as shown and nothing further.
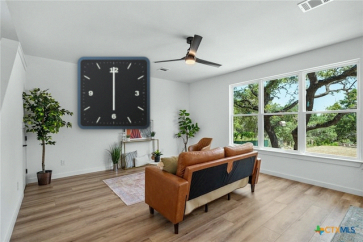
6:00
